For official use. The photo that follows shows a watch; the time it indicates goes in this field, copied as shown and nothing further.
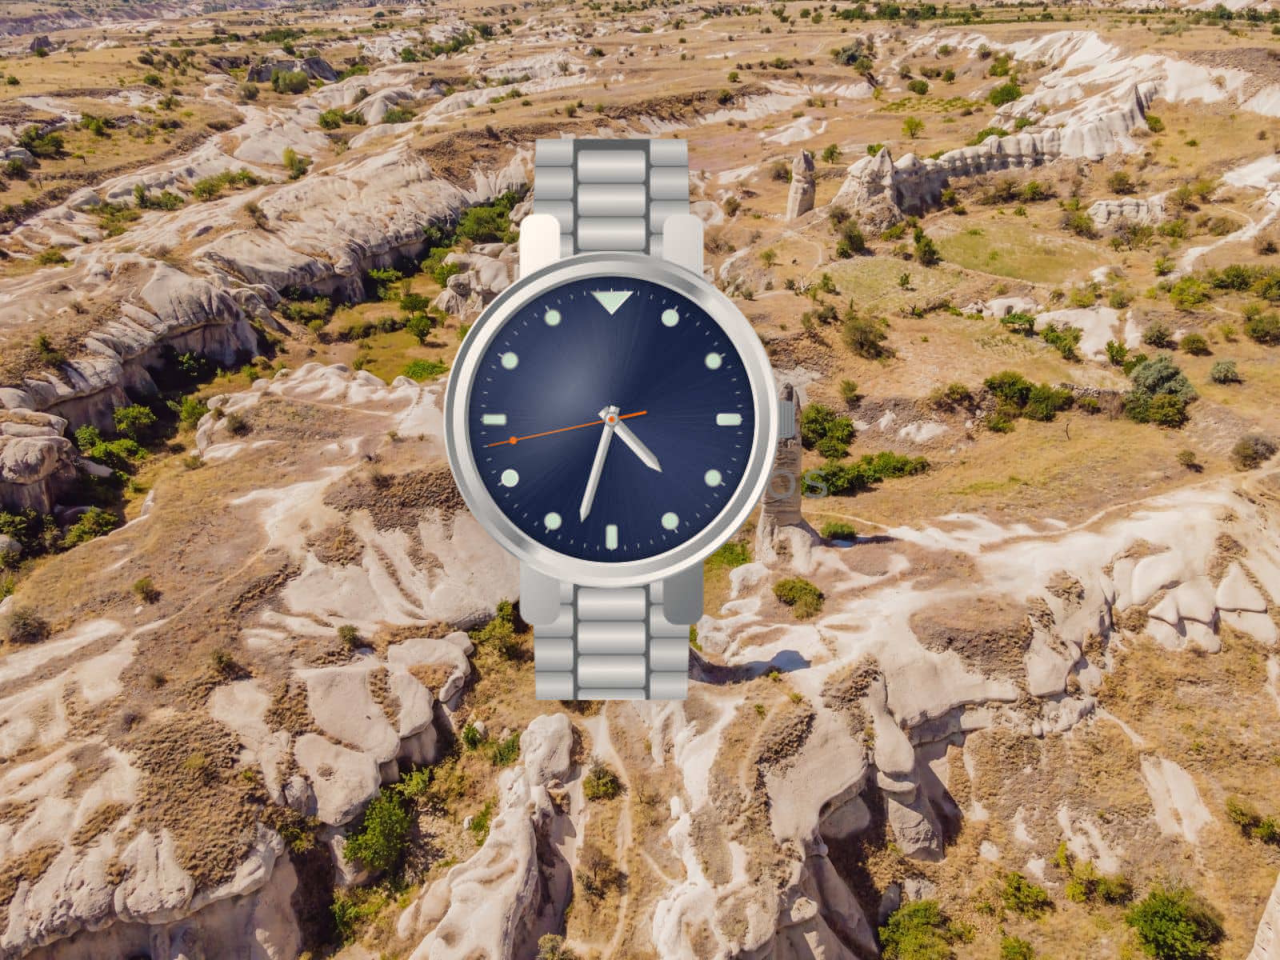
4:32:43
